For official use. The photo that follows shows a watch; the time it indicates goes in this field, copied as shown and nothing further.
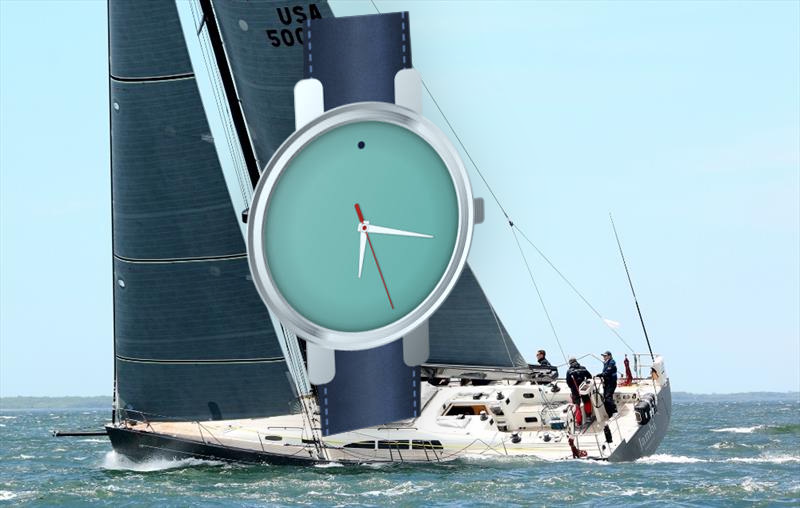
6:17:27
